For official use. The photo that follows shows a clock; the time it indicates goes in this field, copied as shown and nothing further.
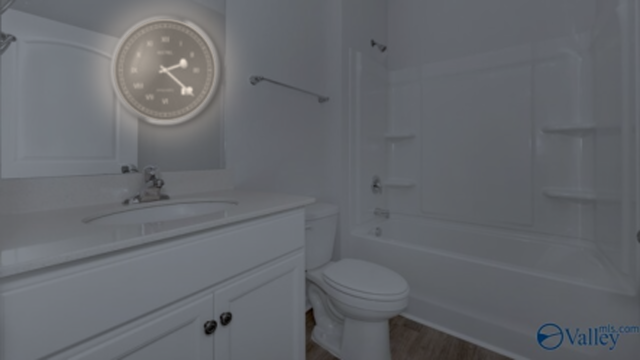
2:22
